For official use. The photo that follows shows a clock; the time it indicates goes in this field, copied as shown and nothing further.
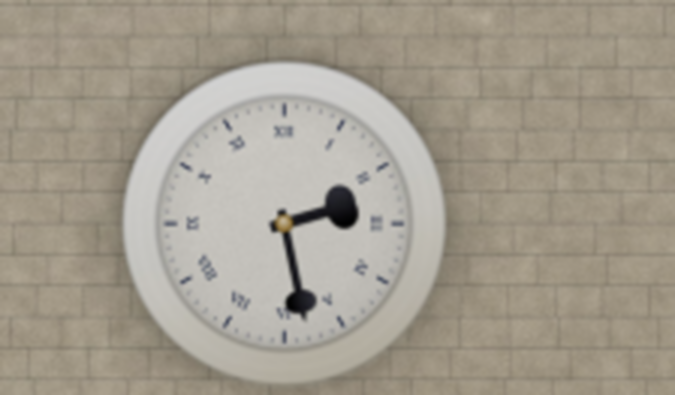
2:28
